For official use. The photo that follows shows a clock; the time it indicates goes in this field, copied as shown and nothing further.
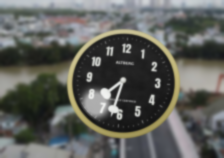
7:32
